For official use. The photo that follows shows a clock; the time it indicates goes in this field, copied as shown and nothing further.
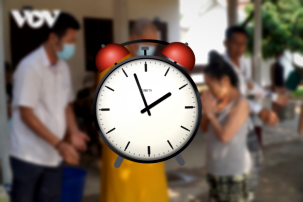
1:57
